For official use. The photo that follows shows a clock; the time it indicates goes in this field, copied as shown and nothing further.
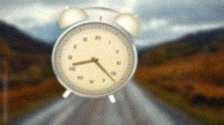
8:22
